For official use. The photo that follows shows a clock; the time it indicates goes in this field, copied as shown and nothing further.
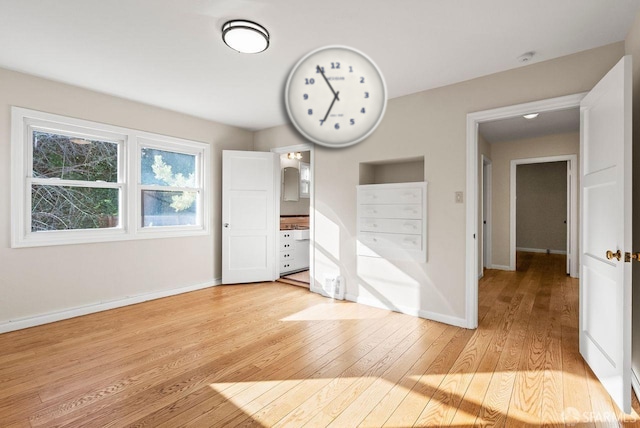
6:55
